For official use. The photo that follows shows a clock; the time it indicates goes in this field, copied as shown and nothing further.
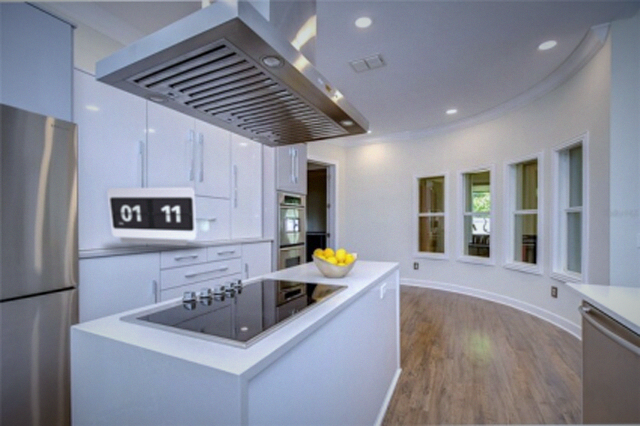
1:11
